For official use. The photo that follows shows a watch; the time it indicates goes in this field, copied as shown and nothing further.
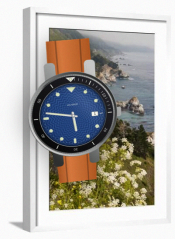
5:47
